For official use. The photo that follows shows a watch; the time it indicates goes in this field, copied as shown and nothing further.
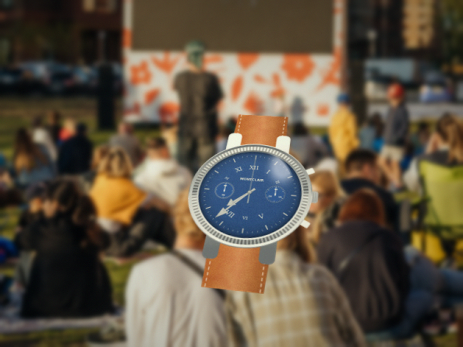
7:37
